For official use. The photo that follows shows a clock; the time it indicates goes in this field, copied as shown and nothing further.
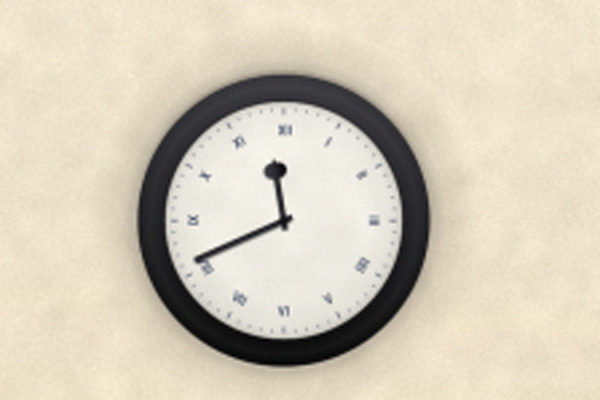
11:41
